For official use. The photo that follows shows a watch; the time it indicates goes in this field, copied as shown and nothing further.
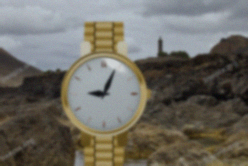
9:04
